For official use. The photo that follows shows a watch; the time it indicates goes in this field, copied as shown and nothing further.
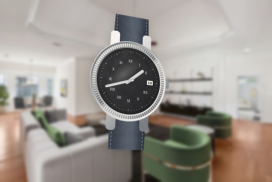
1:42
